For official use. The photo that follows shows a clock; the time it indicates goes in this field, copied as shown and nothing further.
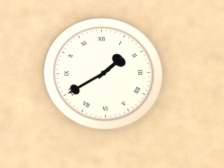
1:40
